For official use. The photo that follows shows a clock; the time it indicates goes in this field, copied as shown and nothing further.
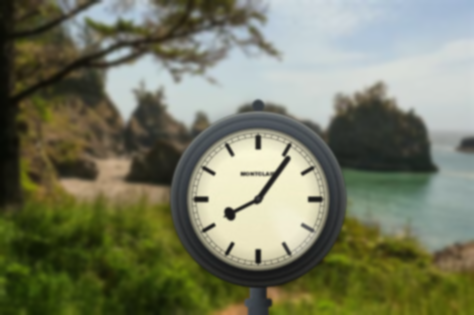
8:06
